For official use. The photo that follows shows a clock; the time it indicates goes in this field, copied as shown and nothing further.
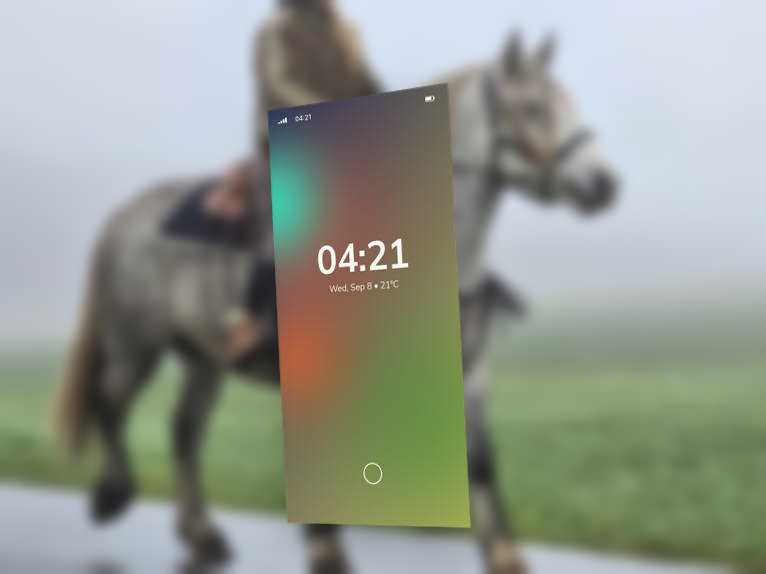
4:21
